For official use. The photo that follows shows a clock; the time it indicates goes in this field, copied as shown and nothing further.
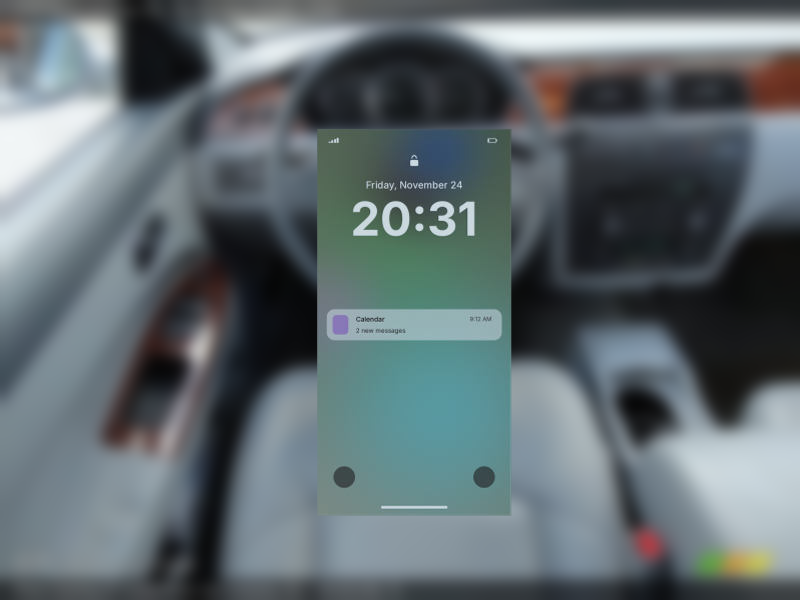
20:31
